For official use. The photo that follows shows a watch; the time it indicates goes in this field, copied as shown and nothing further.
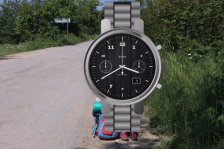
3:40
